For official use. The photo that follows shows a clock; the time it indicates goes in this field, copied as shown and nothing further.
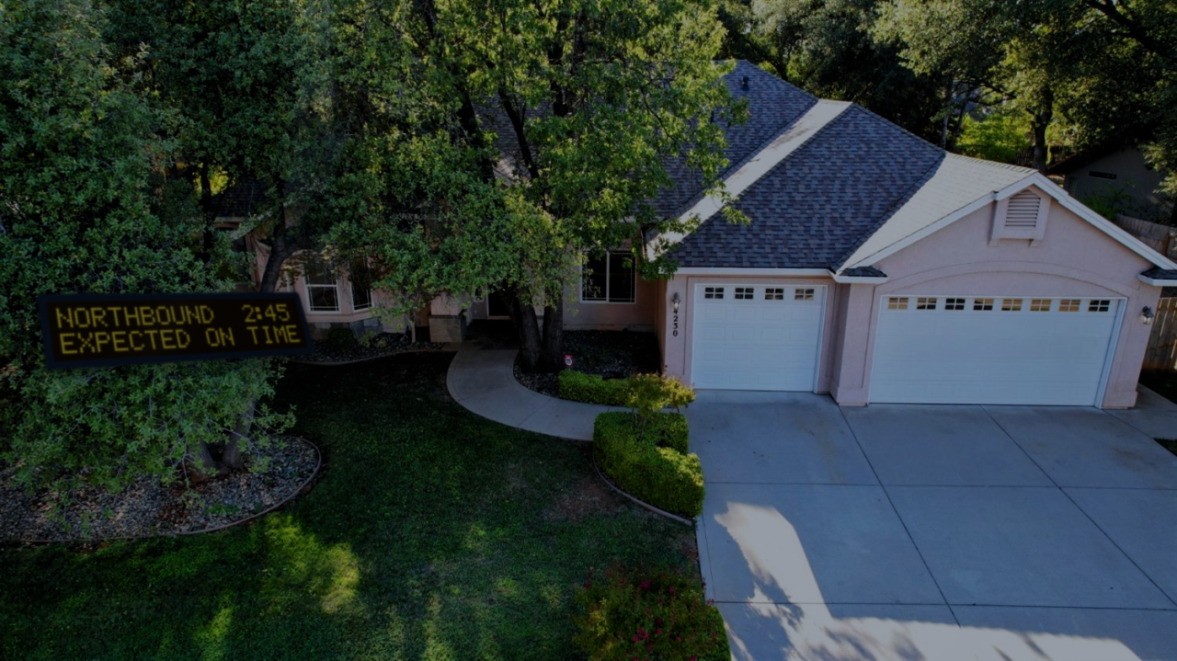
2:45
